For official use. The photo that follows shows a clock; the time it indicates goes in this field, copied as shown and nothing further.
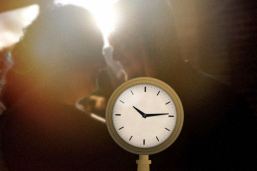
10:14
